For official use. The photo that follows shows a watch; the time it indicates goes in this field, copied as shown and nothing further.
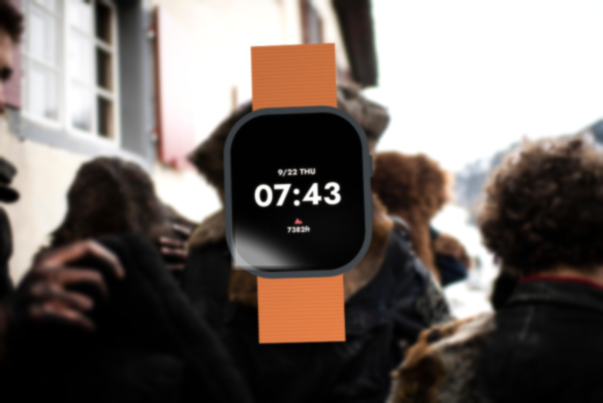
7:43
